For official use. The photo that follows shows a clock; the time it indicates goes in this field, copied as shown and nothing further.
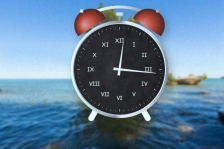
12:16
